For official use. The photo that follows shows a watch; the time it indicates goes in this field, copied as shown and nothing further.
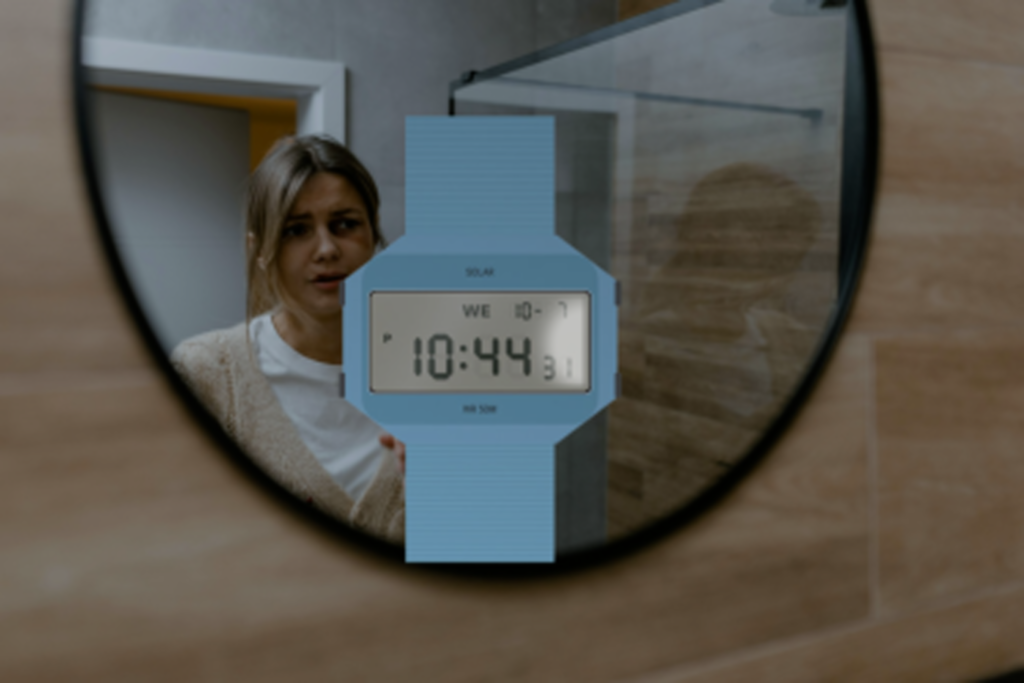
10:44:31
